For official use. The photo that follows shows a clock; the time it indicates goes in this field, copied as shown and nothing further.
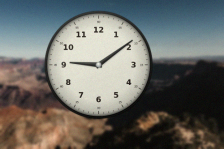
9:09
